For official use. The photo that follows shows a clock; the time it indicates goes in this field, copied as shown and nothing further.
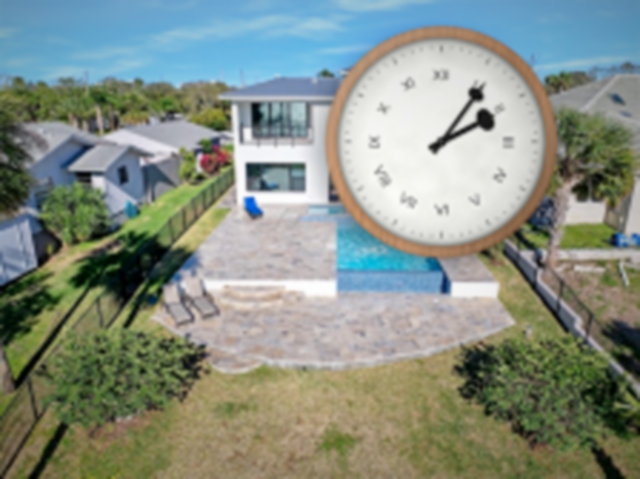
2:06
